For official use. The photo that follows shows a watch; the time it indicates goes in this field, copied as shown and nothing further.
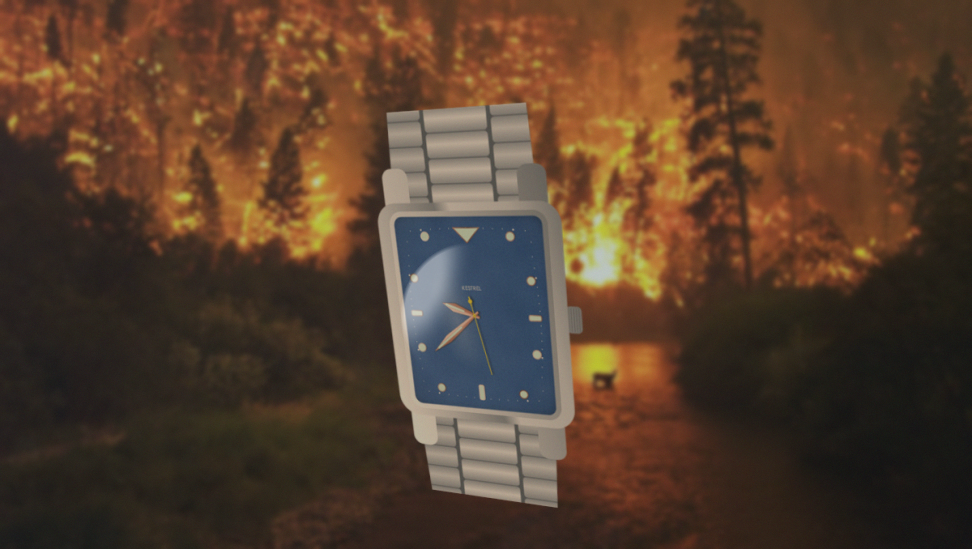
9:38:28
